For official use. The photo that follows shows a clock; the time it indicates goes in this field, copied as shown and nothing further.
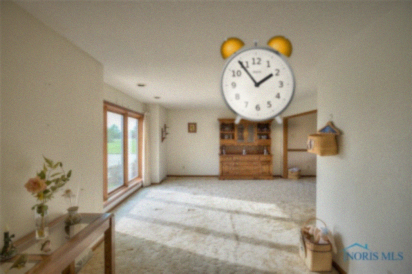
1:54
